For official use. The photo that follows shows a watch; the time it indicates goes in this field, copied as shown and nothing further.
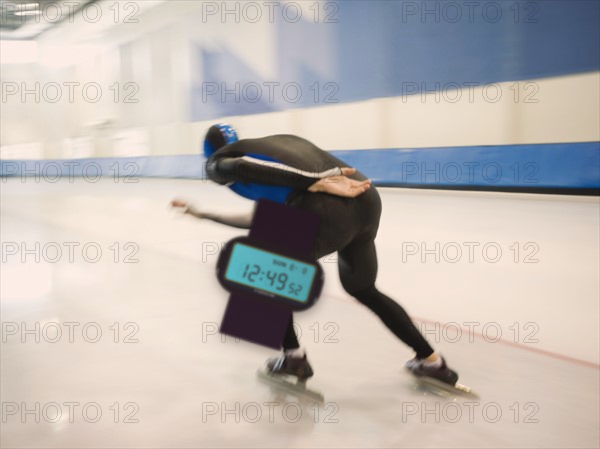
12:49
